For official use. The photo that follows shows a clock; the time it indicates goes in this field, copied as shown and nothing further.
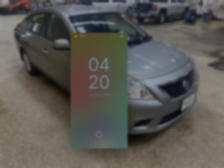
4:20
